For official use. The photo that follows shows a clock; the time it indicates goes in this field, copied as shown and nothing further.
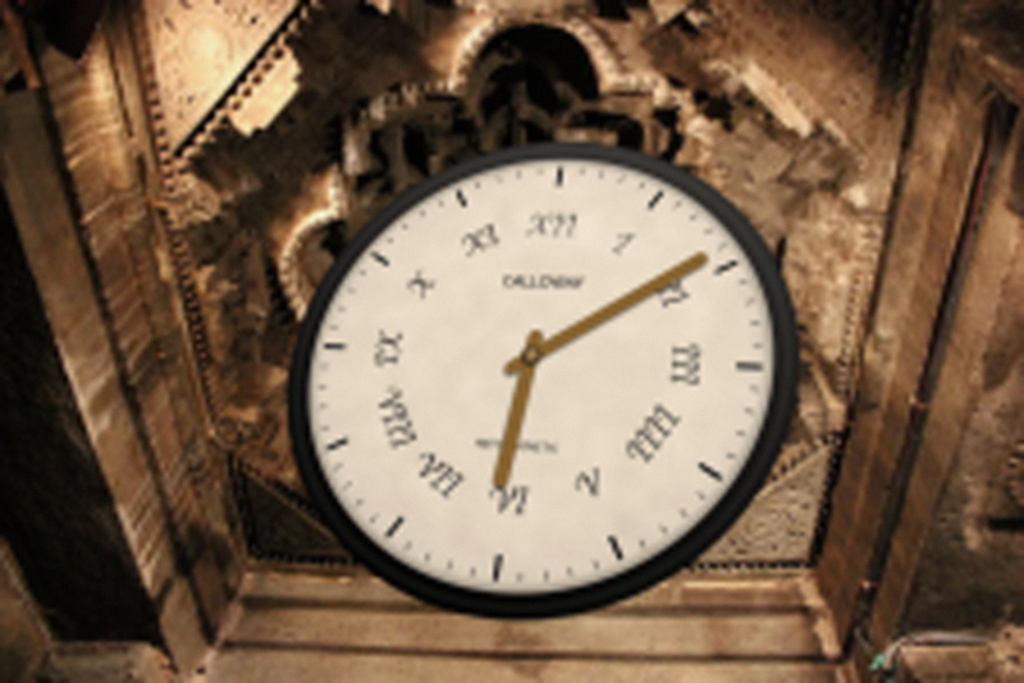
6:09
